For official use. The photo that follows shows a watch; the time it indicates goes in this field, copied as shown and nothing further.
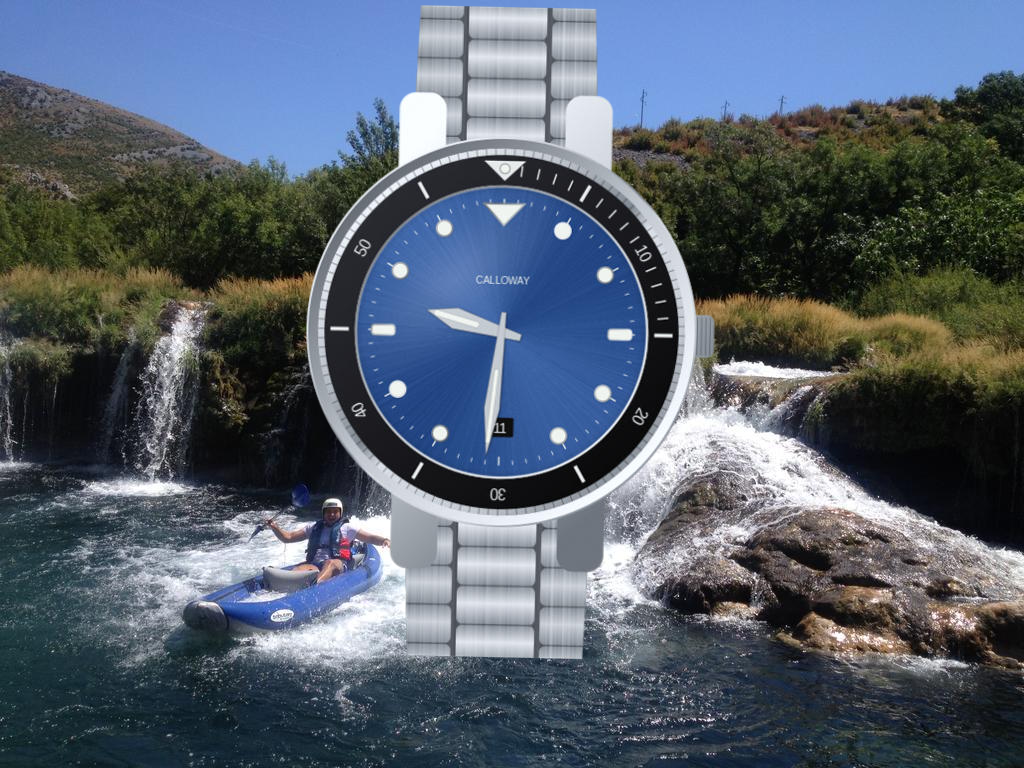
9:31
